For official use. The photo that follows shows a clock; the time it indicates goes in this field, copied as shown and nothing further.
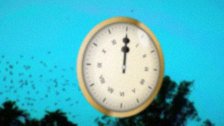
12:00
